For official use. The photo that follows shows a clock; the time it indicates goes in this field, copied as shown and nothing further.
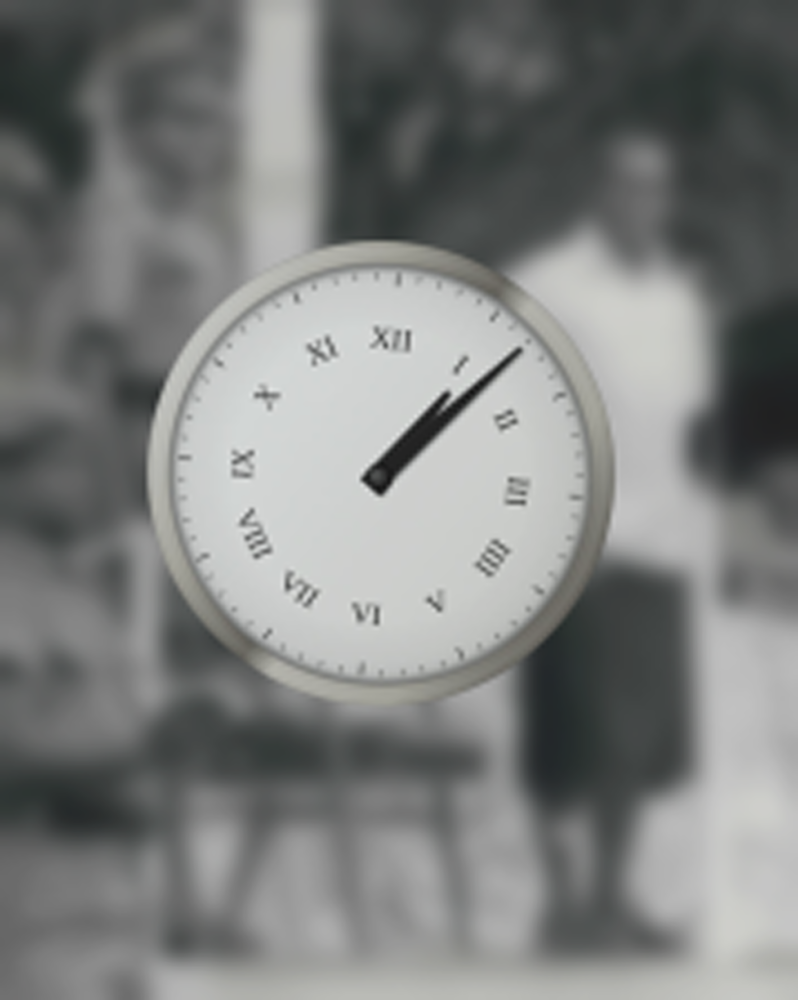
1:07
